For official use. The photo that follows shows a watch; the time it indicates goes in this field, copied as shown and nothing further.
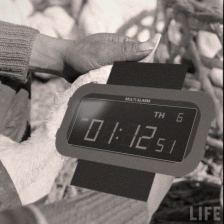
1:12:51
